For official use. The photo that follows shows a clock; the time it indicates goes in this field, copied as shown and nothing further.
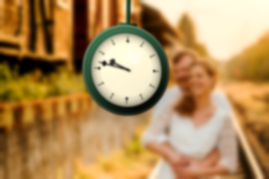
9:47
